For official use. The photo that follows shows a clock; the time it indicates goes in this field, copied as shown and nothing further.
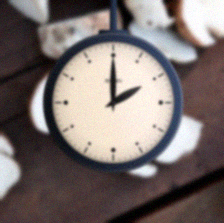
2:00
